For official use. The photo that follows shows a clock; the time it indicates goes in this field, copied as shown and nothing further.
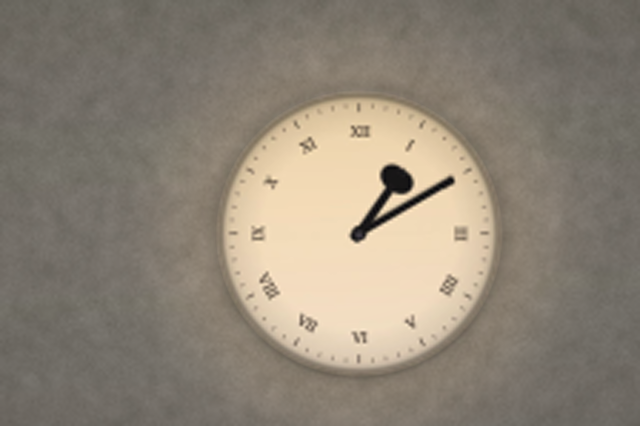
1:10
